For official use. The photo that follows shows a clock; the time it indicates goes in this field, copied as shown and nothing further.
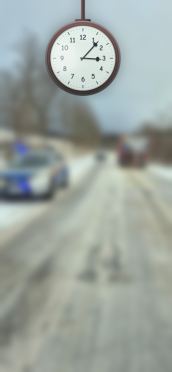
3:07
